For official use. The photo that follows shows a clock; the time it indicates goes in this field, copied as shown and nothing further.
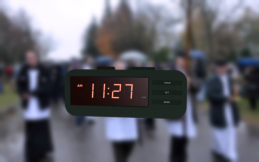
11:27
